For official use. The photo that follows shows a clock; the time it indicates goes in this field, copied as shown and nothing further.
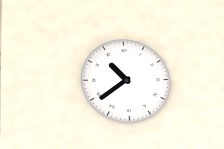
10:39
